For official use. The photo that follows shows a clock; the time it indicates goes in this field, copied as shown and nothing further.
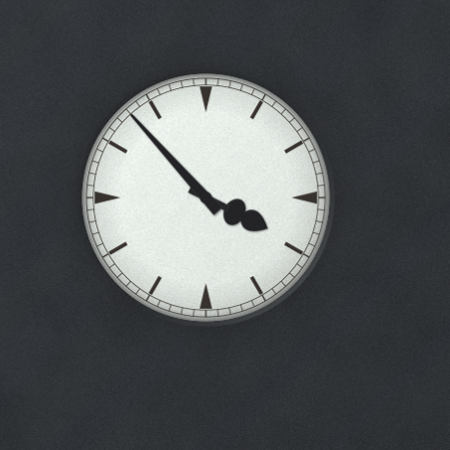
3:53
